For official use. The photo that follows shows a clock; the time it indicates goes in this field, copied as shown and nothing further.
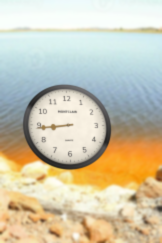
8:44
